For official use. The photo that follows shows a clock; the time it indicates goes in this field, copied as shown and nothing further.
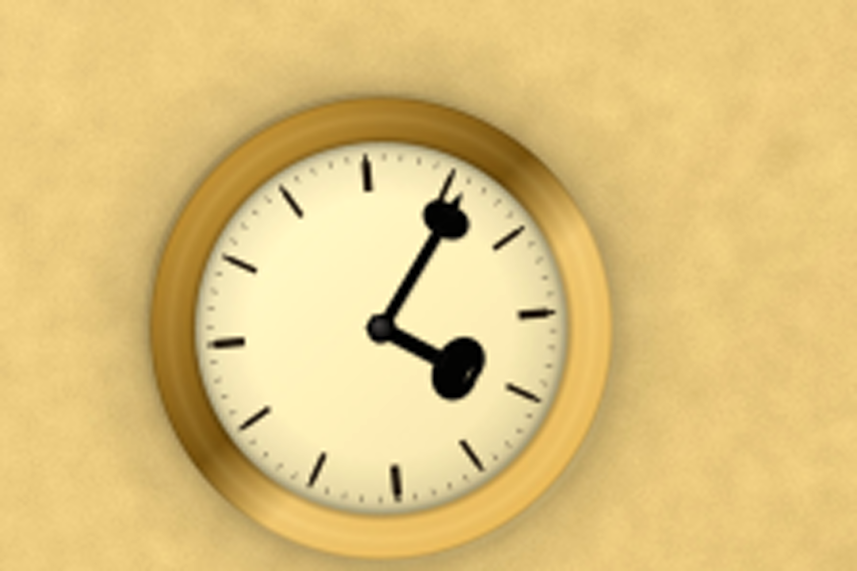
4:06
